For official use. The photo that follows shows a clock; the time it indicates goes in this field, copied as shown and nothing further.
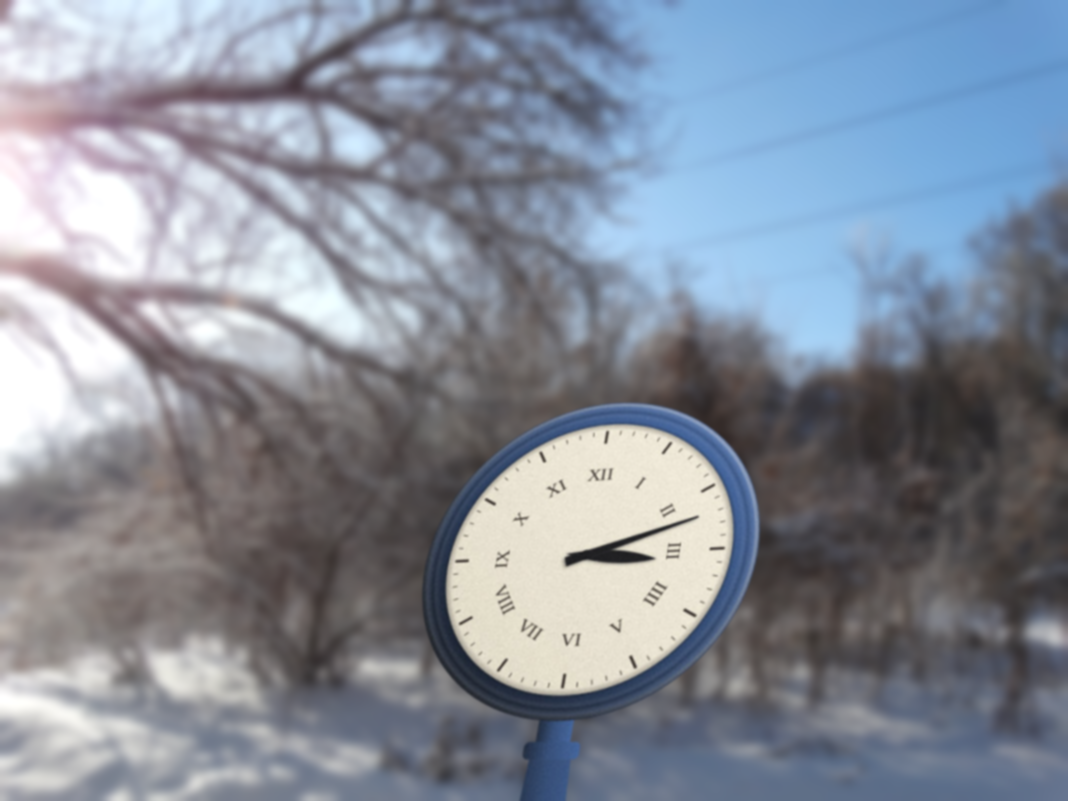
3:12
